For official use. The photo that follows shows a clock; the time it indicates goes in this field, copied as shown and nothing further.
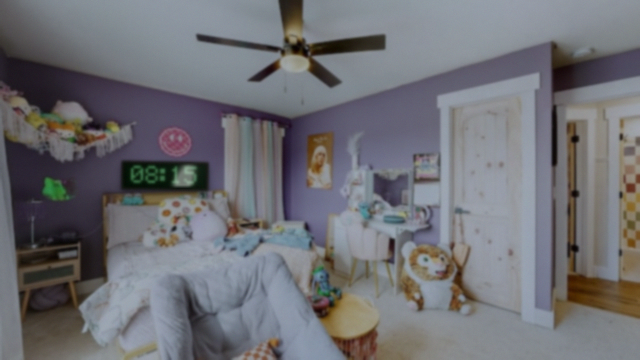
8:15
